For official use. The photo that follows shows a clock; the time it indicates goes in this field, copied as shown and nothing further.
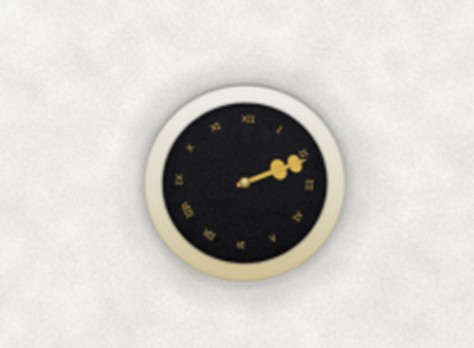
2:11
